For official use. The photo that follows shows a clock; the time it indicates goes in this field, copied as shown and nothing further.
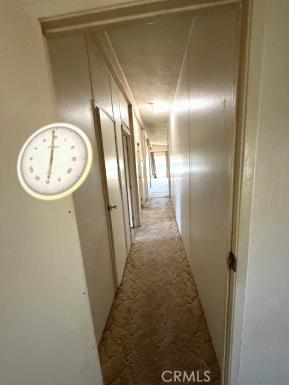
5:59
